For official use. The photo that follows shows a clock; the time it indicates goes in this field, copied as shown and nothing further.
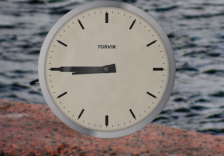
8:45
